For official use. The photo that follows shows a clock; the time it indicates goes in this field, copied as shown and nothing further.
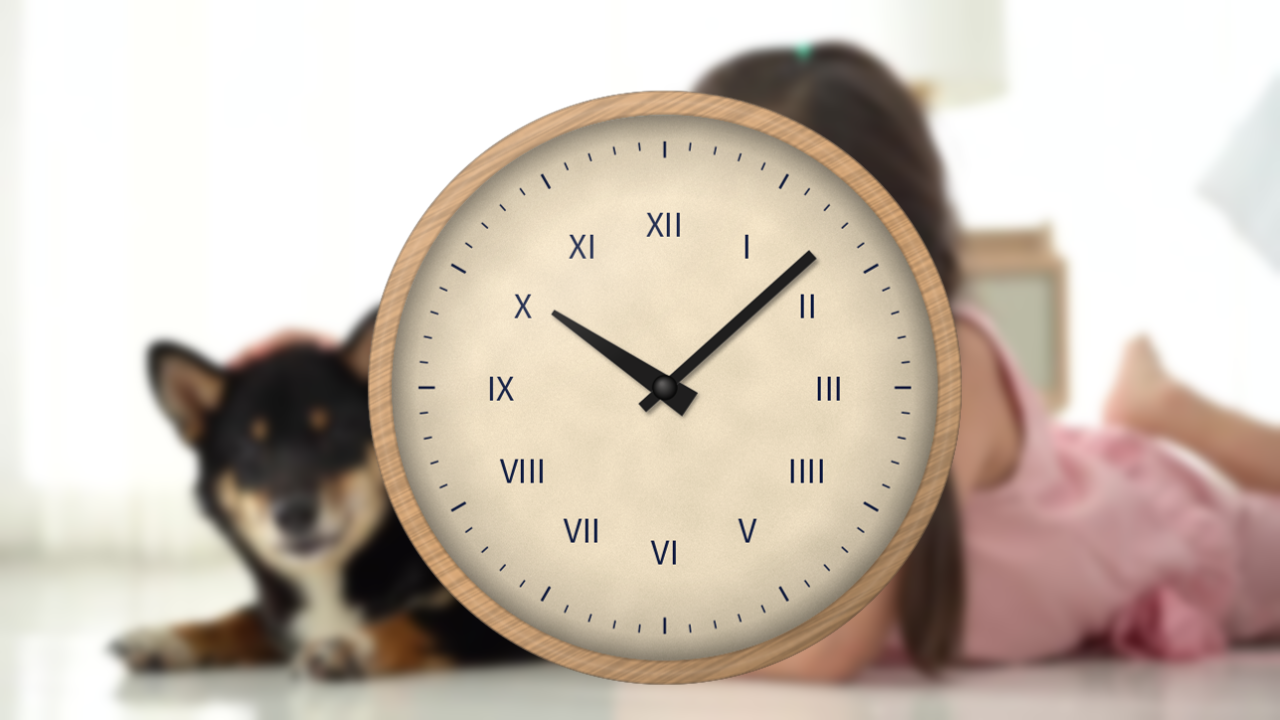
10:08
